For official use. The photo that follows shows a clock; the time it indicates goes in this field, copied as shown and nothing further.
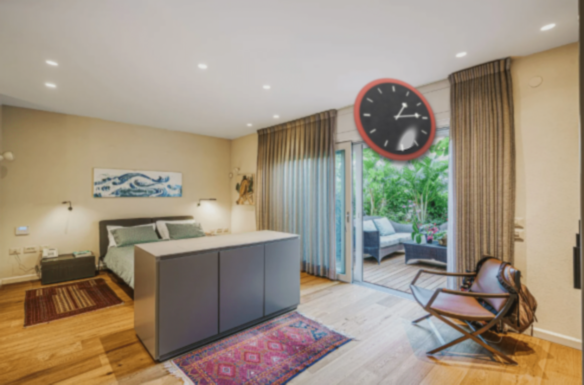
1:14
